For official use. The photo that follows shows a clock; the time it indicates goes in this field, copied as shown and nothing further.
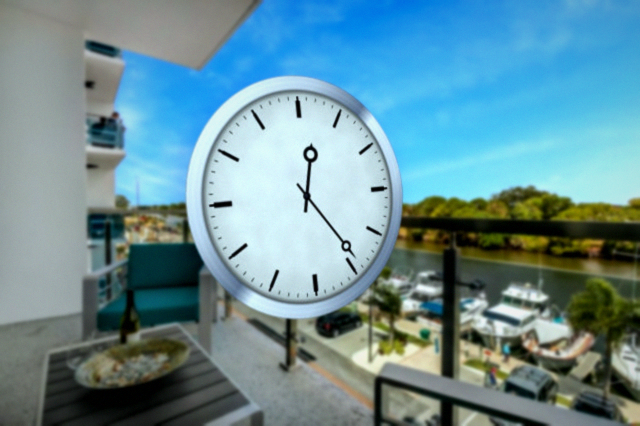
12:24
